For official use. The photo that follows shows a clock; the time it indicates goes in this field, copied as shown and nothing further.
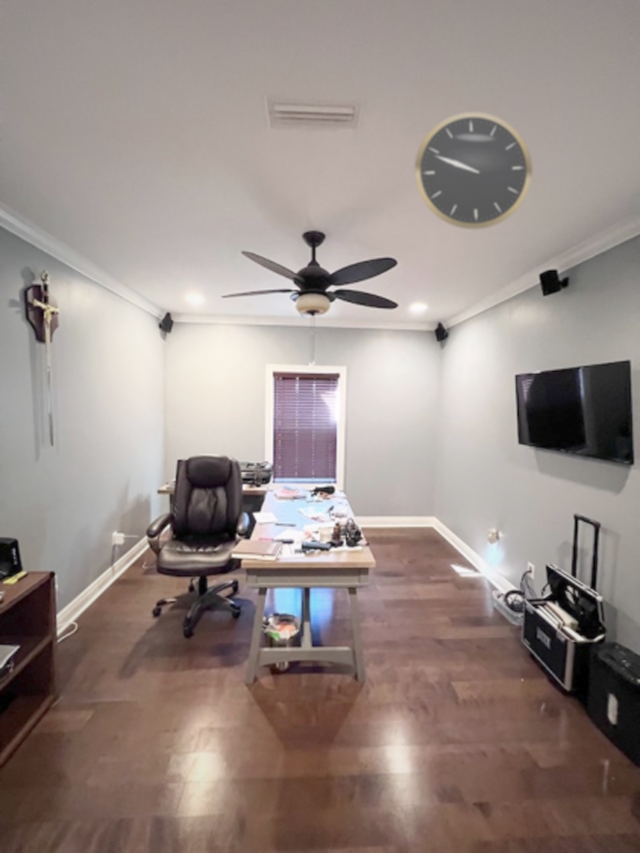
9:49
